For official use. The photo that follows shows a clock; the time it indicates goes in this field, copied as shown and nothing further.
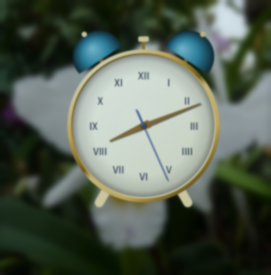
8:11:26
